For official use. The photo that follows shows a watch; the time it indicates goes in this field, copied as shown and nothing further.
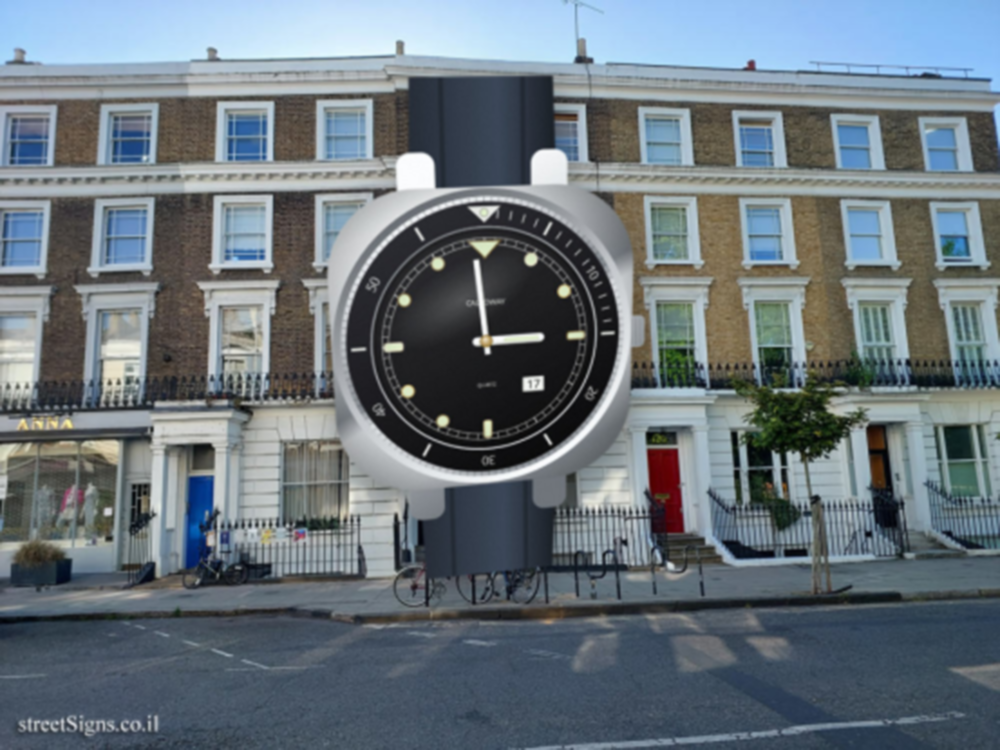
2:59
